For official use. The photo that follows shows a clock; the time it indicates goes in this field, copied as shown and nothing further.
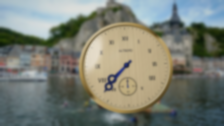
7:37
